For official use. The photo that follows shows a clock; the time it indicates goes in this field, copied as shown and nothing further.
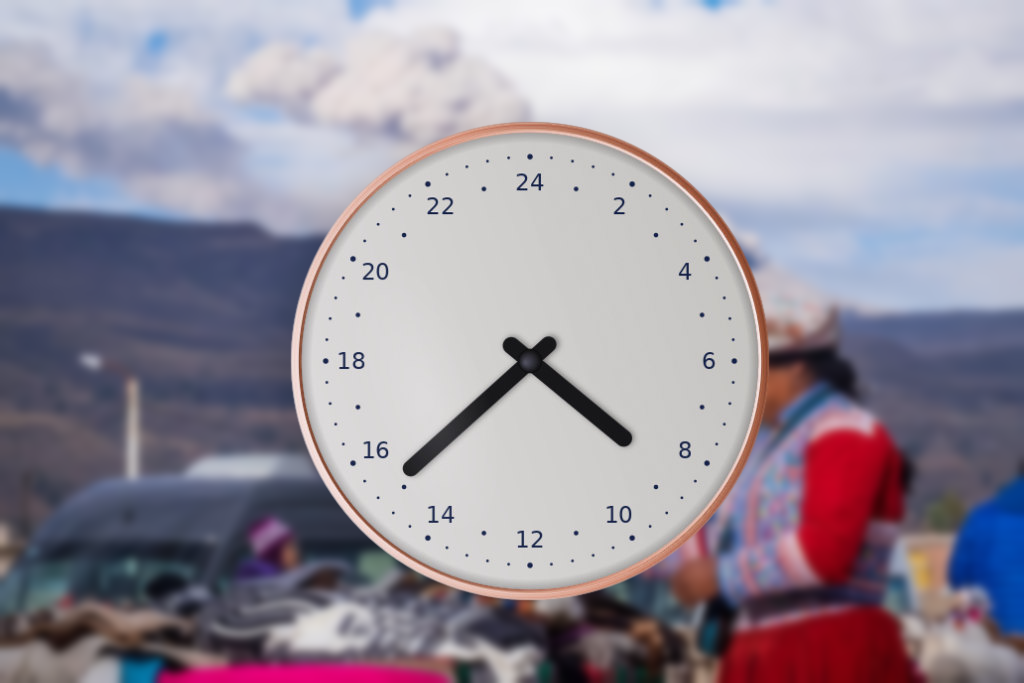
8:38
